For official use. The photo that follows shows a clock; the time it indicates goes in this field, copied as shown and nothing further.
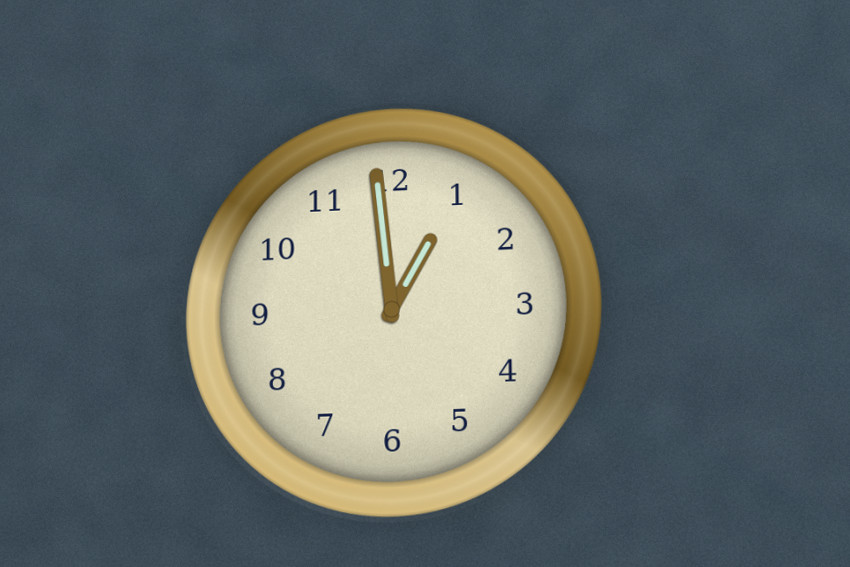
12:59
